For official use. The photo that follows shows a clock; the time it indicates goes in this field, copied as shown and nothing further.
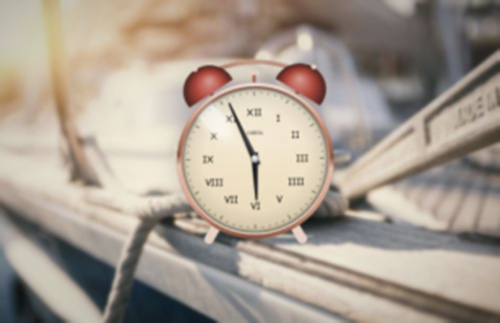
5:56
